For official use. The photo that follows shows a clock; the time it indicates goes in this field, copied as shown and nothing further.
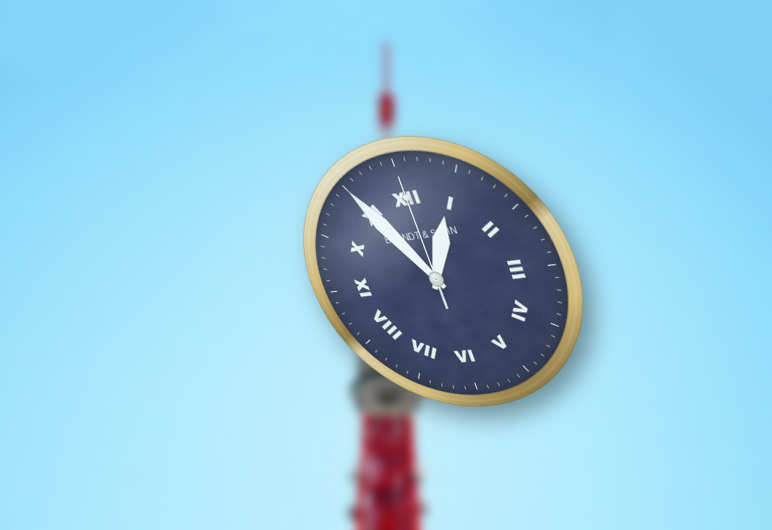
12:55:00
